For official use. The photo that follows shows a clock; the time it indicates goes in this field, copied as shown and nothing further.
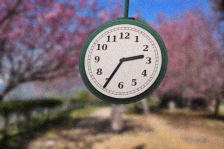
2:35
